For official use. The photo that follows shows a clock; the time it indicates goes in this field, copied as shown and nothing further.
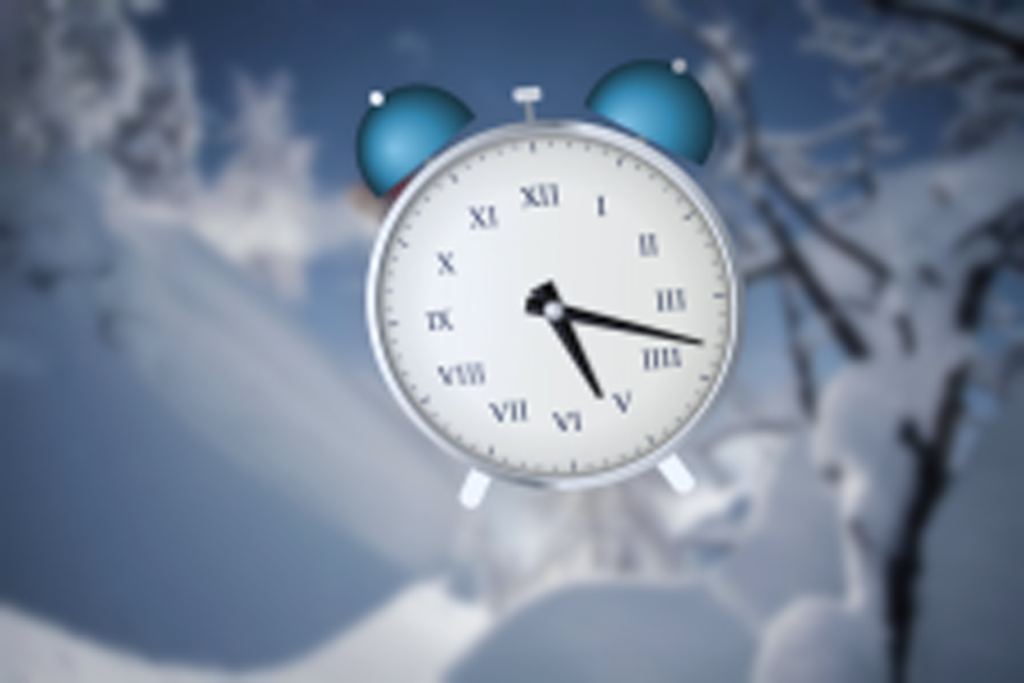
5:18
